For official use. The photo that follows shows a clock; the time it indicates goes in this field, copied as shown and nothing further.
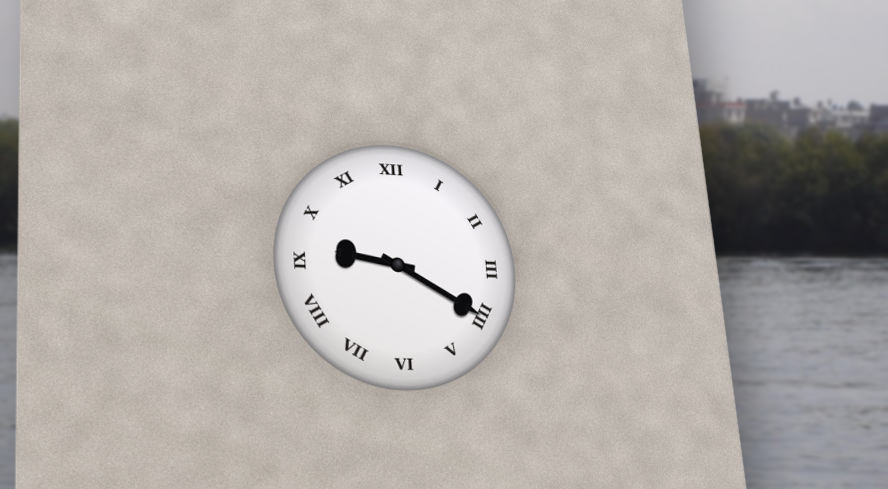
9:20
